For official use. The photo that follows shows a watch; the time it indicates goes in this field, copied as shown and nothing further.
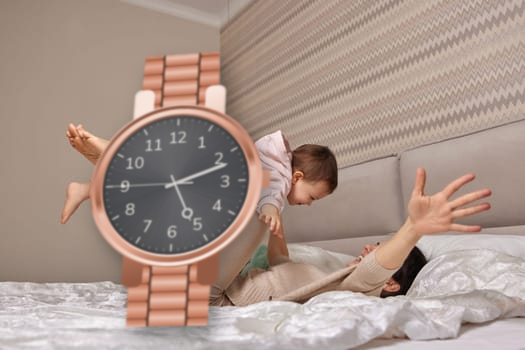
5:11:45
